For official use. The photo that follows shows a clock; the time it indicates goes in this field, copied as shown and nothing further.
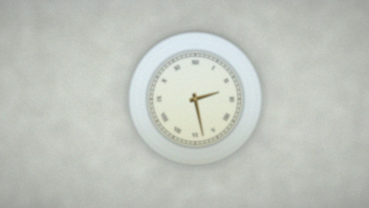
2:28
